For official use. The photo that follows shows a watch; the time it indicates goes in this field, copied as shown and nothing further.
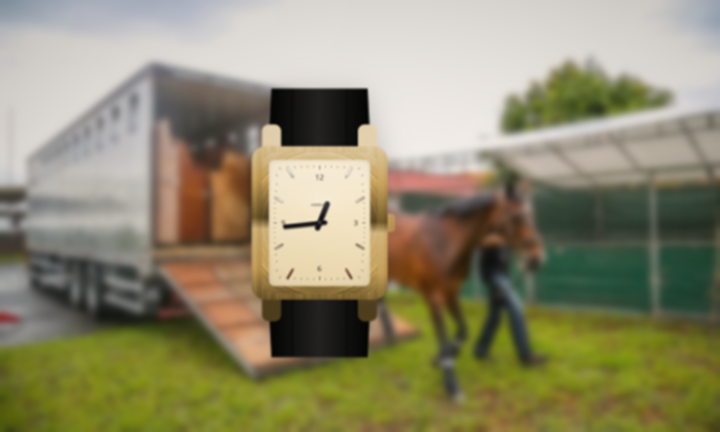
12:44
